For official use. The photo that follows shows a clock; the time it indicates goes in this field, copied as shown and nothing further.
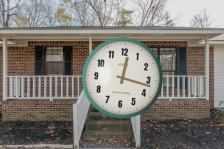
12:17
